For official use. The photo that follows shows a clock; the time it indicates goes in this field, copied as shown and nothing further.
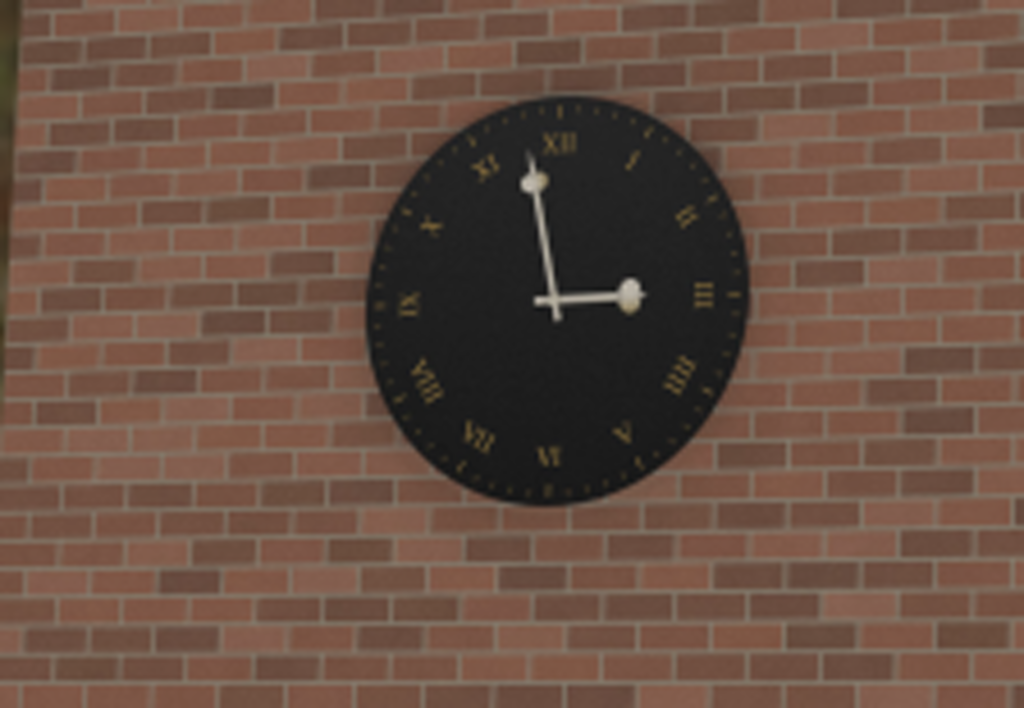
2:58
